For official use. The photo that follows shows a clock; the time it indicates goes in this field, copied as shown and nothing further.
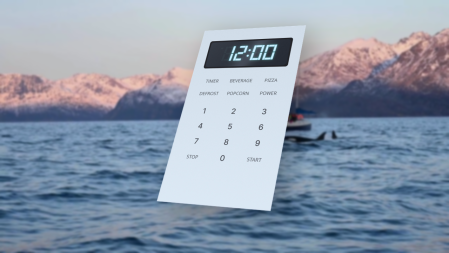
12:00
